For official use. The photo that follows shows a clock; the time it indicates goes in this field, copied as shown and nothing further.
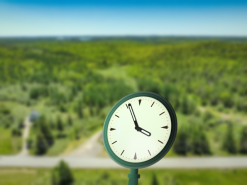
3:56
